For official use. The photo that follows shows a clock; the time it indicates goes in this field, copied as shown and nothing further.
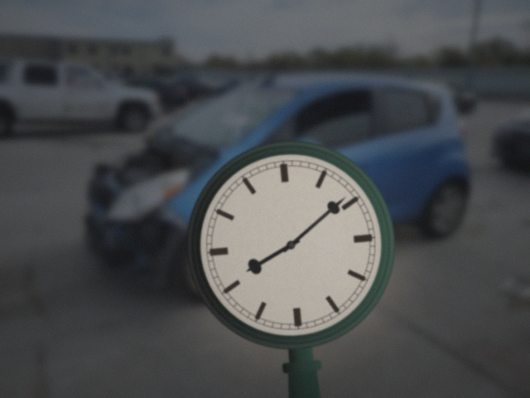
8:09
